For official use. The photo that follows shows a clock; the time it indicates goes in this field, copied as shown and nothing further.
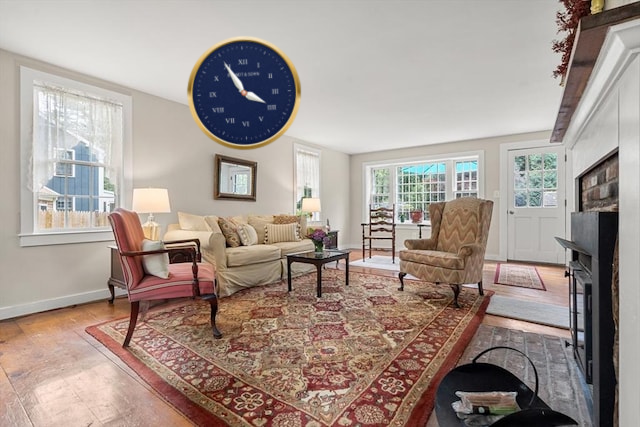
3:55
